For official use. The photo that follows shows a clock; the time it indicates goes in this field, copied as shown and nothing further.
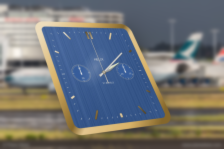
2:09
